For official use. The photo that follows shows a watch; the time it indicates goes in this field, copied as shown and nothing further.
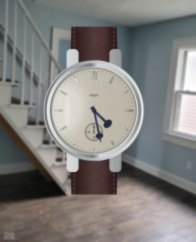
4:28
